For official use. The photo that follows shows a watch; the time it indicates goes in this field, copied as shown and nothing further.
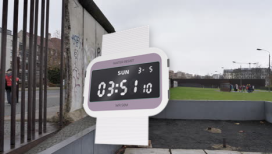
3:51:10
